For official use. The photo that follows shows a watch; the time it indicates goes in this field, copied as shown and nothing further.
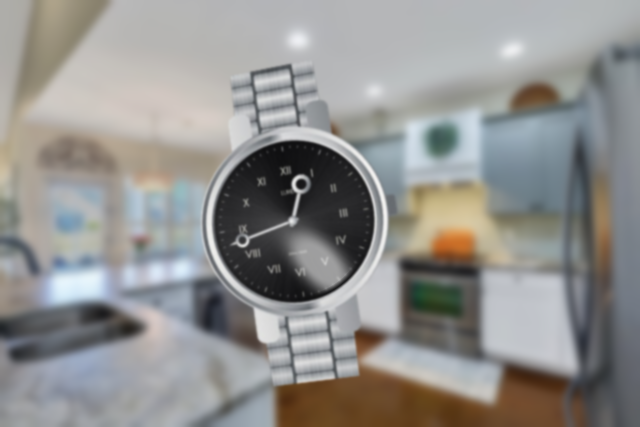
12:43
